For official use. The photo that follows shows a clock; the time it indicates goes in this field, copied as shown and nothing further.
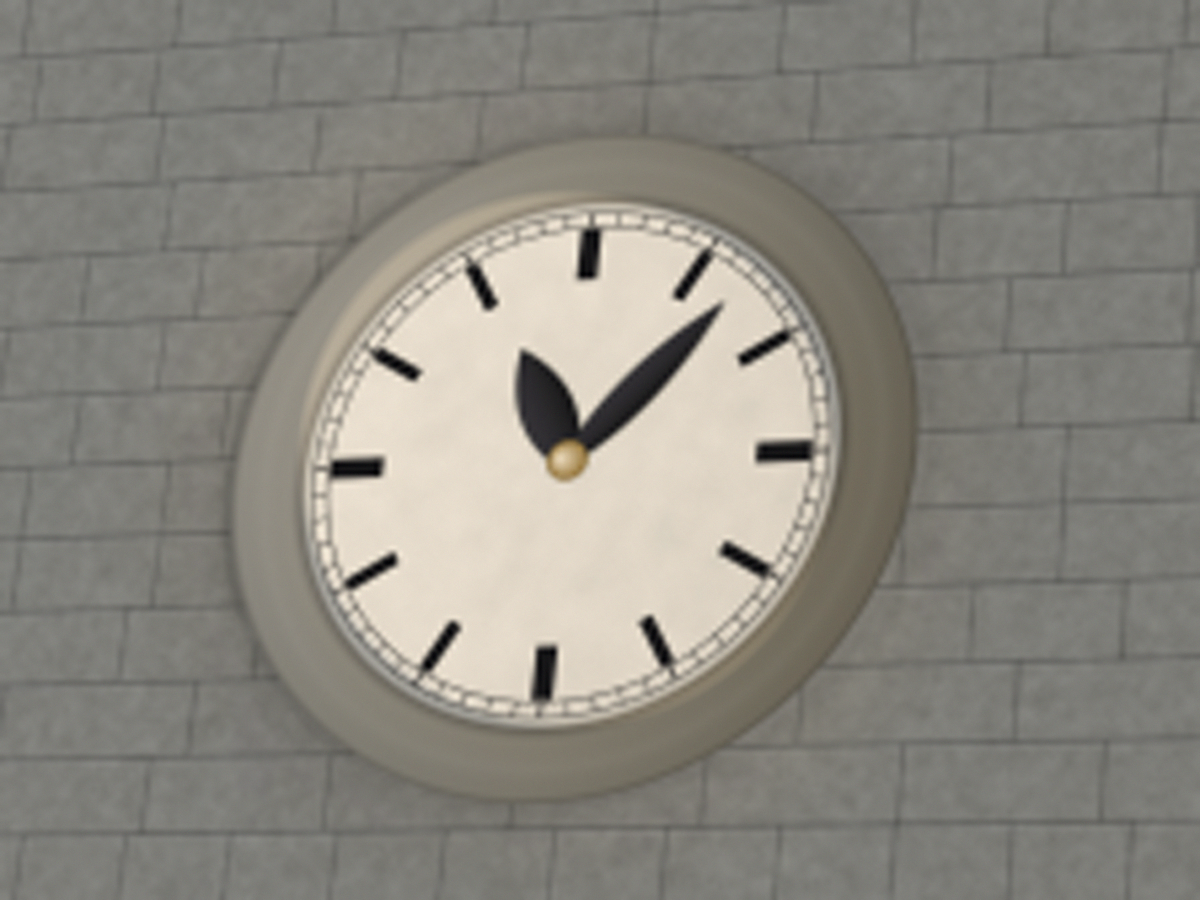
11:07
